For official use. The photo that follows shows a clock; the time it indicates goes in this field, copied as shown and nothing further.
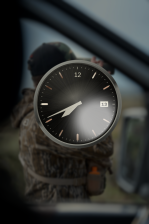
7:41
